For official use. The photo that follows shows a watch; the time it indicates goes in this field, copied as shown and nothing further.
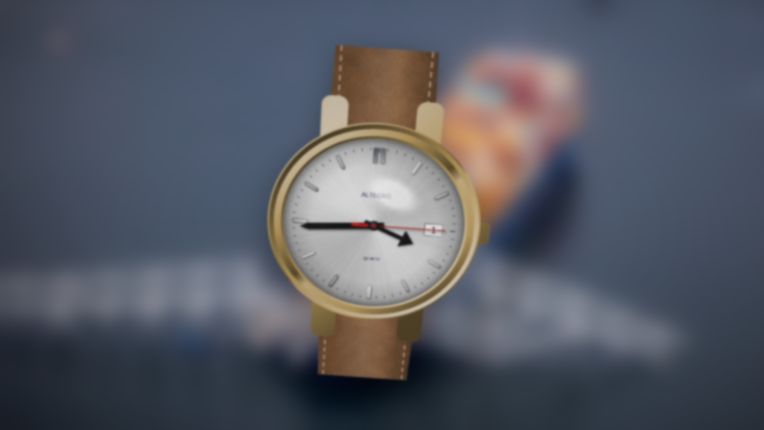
3:44:15
